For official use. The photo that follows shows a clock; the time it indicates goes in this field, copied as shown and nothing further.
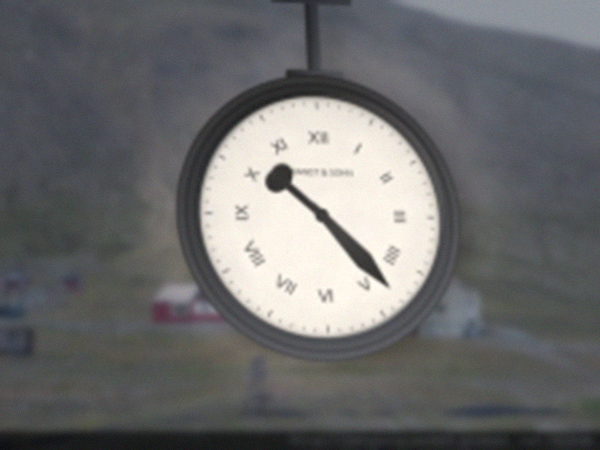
10:23
